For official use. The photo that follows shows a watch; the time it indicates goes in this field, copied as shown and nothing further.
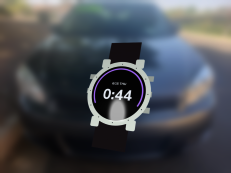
0:44
